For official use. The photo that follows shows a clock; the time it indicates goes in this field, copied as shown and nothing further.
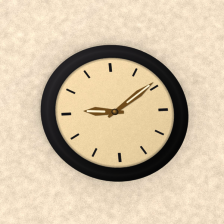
9:09
